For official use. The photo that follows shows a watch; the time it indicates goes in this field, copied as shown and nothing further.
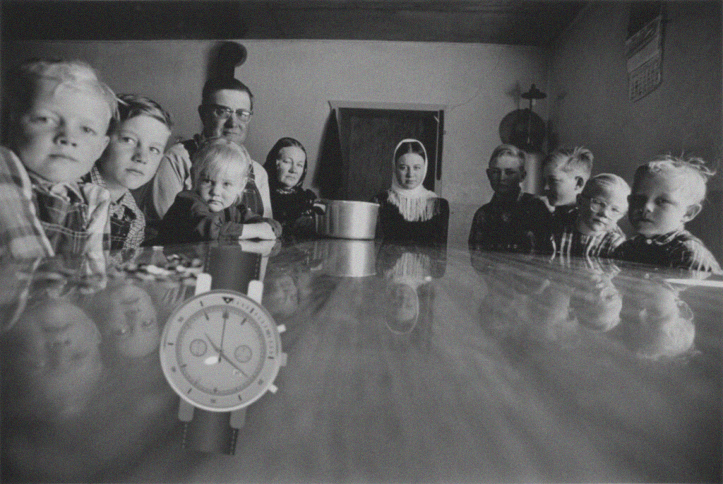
10:21
